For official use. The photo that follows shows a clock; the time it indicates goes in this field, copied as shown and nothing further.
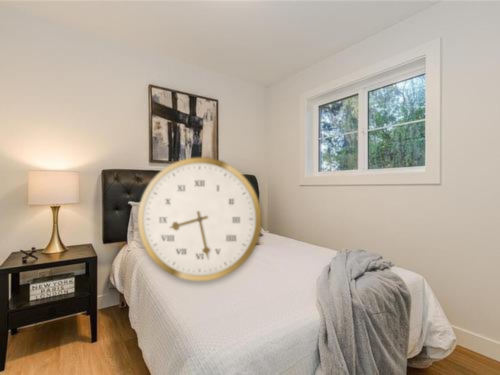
8:28
